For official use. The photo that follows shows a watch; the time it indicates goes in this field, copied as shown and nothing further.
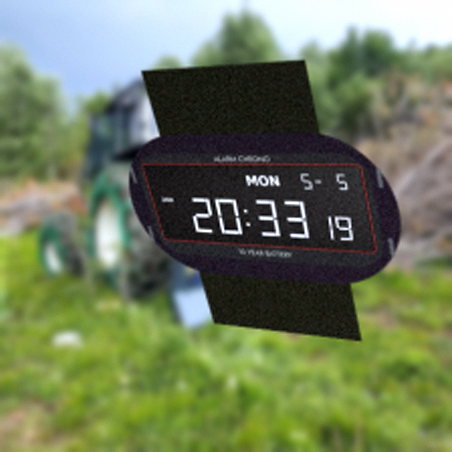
20:33:19
